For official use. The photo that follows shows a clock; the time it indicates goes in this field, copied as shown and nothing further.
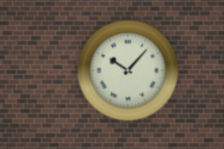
10:07
